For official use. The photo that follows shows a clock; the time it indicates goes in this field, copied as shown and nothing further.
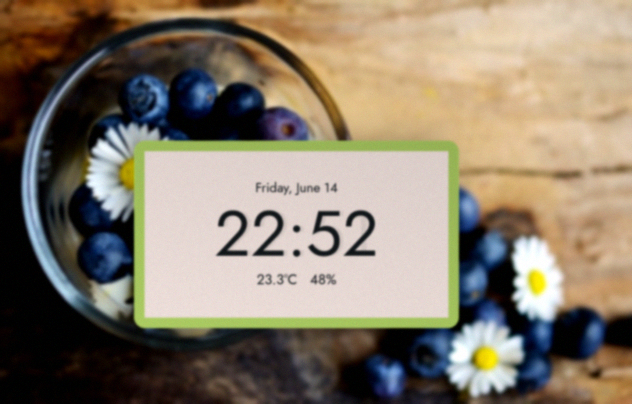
22:52
